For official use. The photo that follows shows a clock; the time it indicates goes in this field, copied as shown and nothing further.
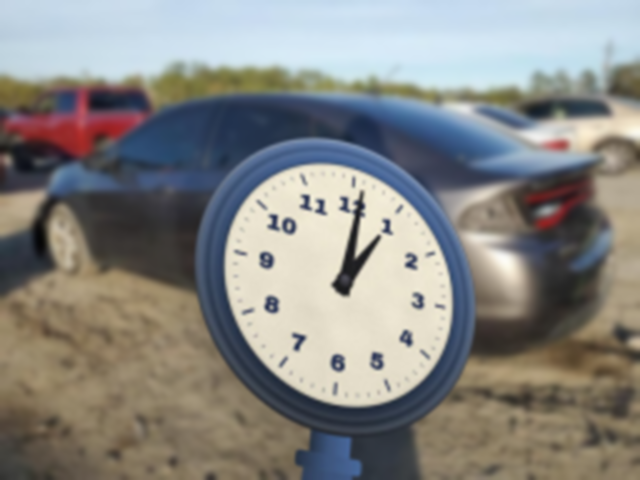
1:01
